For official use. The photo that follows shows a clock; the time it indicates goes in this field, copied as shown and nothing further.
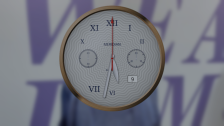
5:32
